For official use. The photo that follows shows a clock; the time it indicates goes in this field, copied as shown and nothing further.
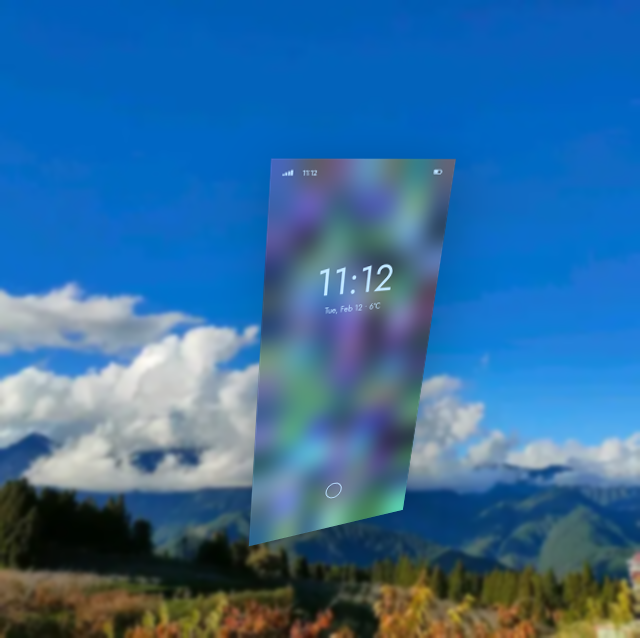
11:12
